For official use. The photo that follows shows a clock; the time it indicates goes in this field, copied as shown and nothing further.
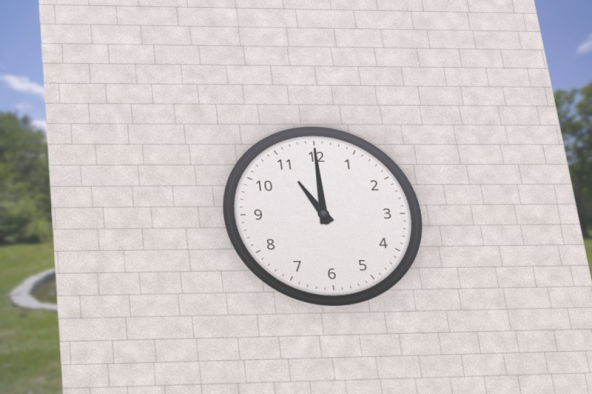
11:00
